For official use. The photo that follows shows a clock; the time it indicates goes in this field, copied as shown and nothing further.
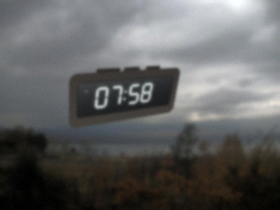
7:58
